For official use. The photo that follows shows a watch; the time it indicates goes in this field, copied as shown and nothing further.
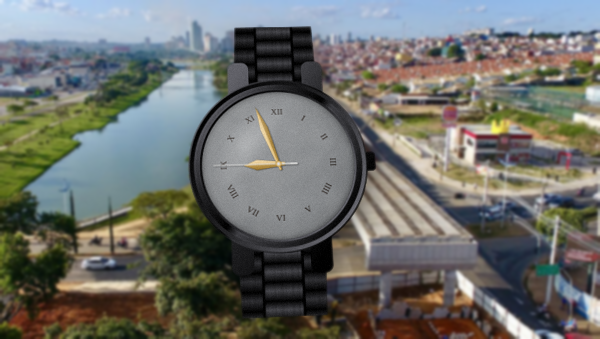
8:56:45
